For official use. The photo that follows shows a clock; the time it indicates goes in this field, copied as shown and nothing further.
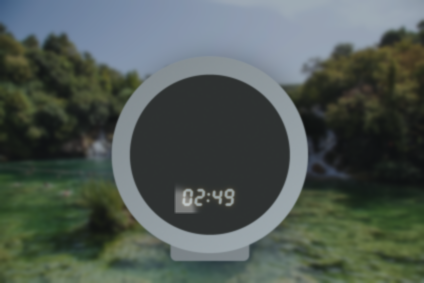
2:49
